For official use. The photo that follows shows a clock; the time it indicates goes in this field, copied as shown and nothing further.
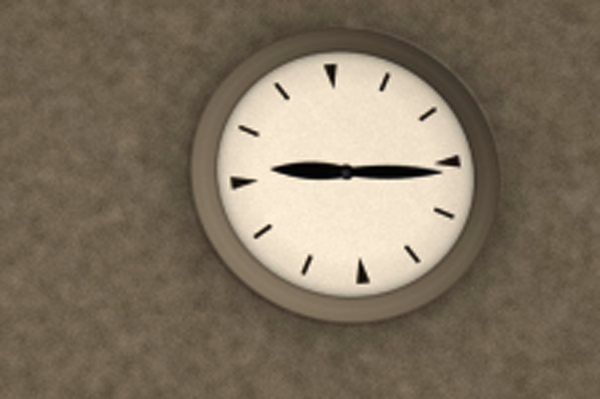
9:16
